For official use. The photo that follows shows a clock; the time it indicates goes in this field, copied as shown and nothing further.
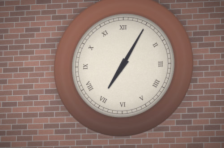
7:05
